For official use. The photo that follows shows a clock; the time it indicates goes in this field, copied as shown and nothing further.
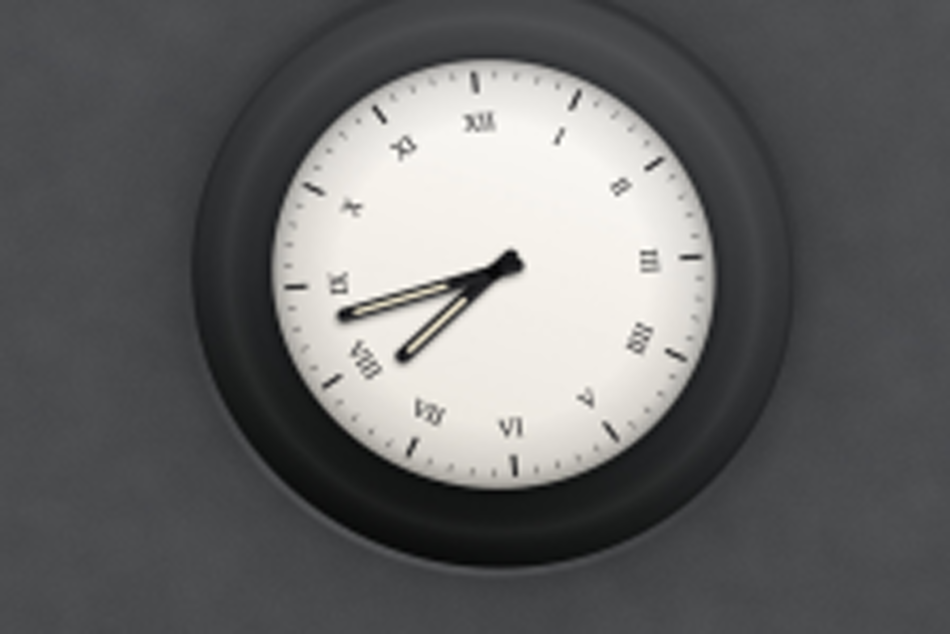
7:43
